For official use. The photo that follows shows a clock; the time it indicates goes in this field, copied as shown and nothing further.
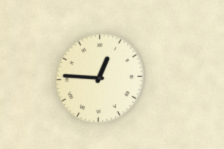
12:46
